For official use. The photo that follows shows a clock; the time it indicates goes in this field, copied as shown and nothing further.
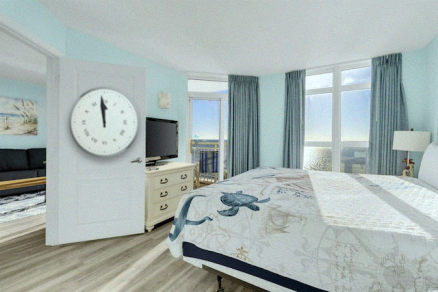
11:59
